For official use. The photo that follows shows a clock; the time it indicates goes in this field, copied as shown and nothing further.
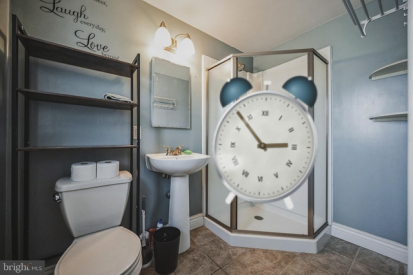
2:53
